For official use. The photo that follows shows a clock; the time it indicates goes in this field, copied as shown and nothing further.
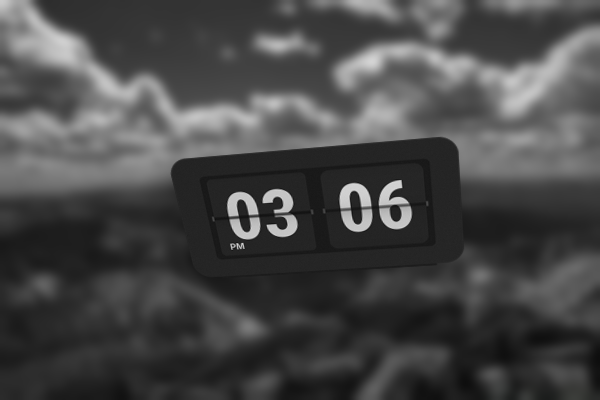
3:06
